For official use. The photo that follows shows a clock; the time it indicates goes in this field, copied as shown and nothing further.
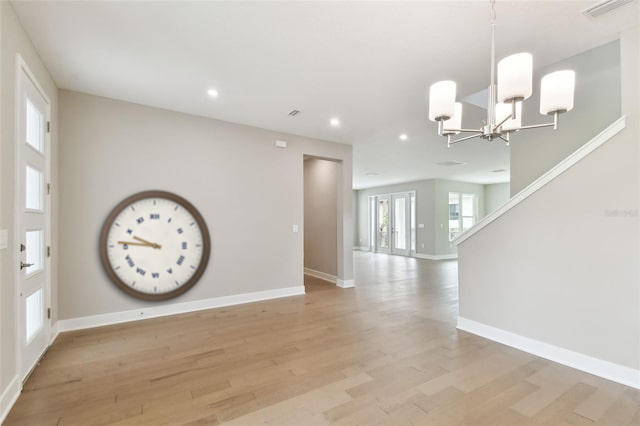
9:46
